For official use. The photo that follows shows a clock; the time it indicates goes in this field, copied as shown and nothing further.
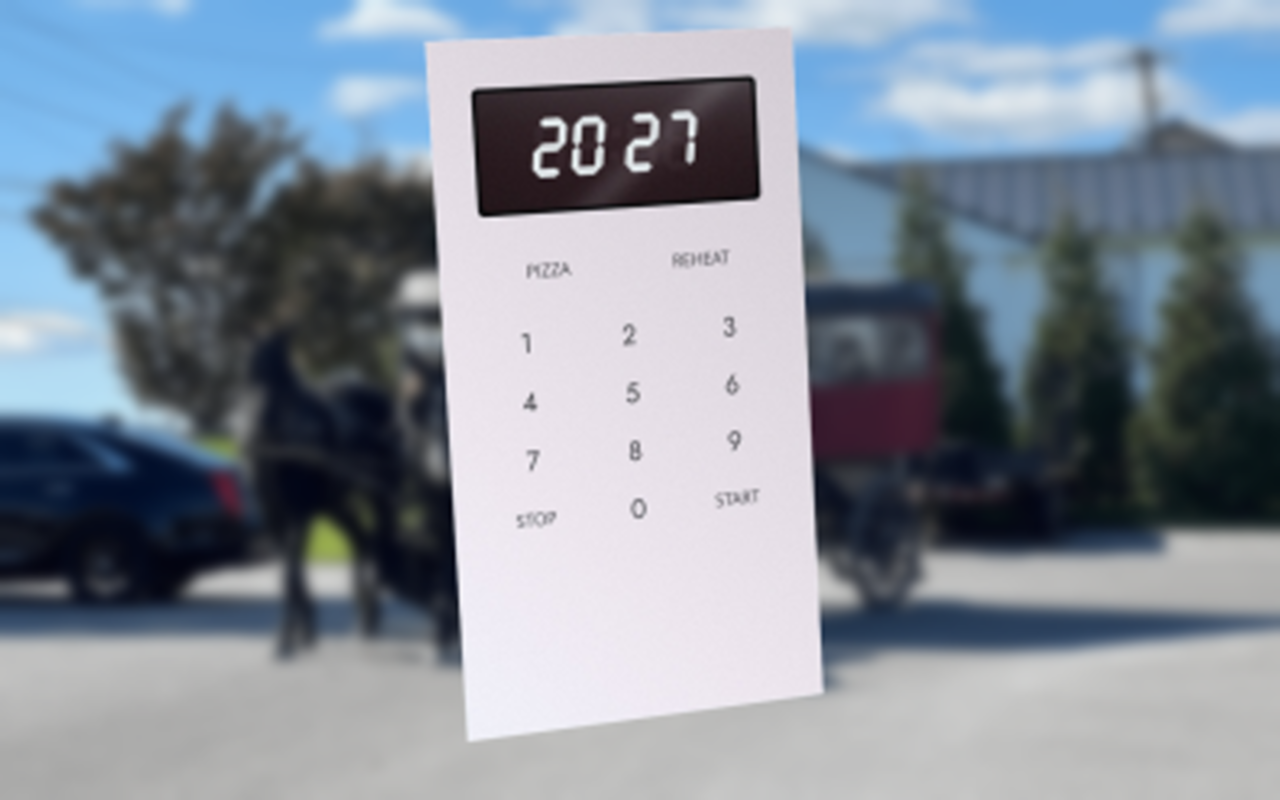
20:27
